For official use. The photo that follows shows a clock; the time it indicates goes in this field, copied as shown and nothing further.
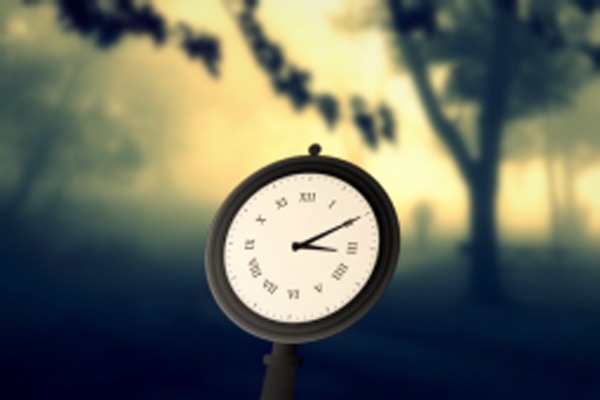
3:10
